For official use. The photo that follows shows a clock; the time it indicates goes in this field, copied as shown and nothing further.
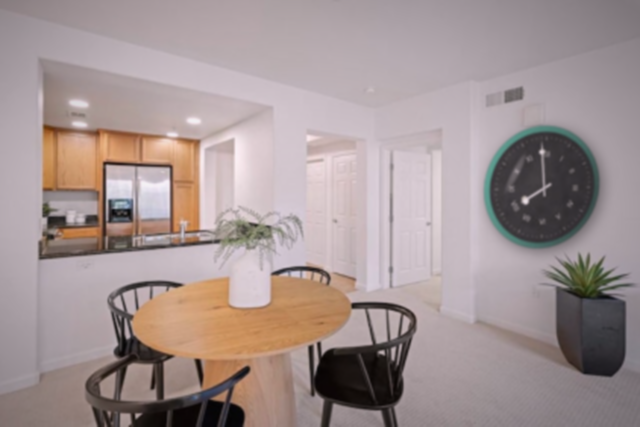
7:59
